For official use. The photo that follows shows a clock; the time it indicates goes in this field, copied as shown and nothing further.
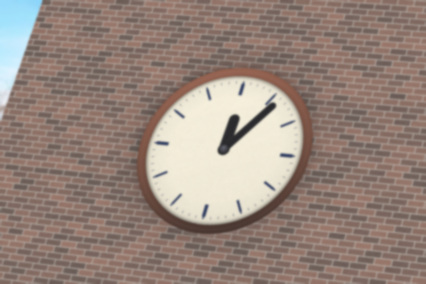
12:06
